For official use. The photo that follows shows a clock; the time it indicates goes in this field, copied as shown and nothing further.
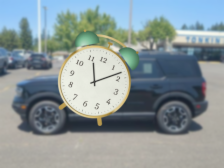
11:08
